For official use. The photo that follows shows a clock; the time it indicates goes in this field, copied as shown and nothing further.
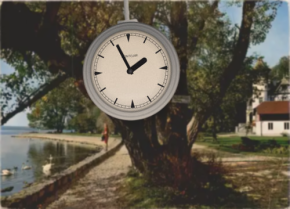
1:56
